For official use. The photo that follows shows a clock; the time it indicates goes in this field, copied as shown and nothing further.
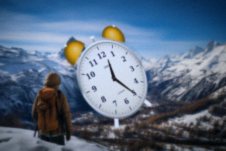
12:25
